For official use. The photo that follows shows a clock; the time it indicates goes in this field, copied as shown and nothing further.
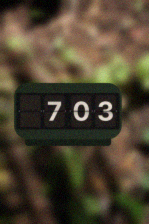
7:03
